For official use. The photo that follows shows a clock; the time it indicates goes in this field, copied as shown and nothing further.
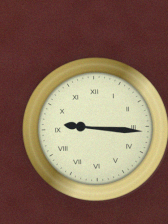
9:16
